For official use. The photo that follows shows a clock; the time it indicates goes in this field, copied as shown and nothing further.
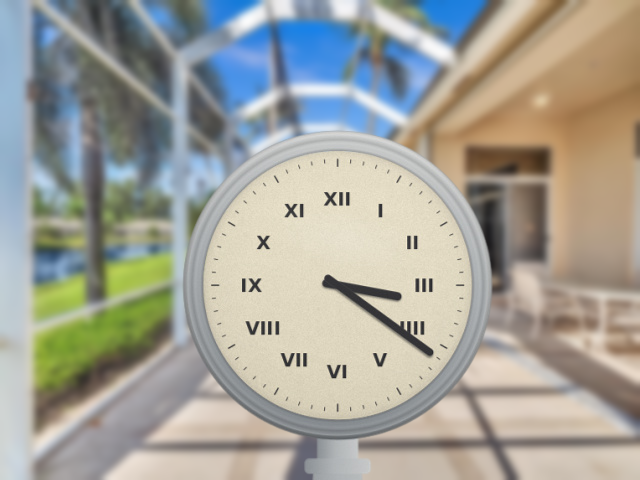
3:21
